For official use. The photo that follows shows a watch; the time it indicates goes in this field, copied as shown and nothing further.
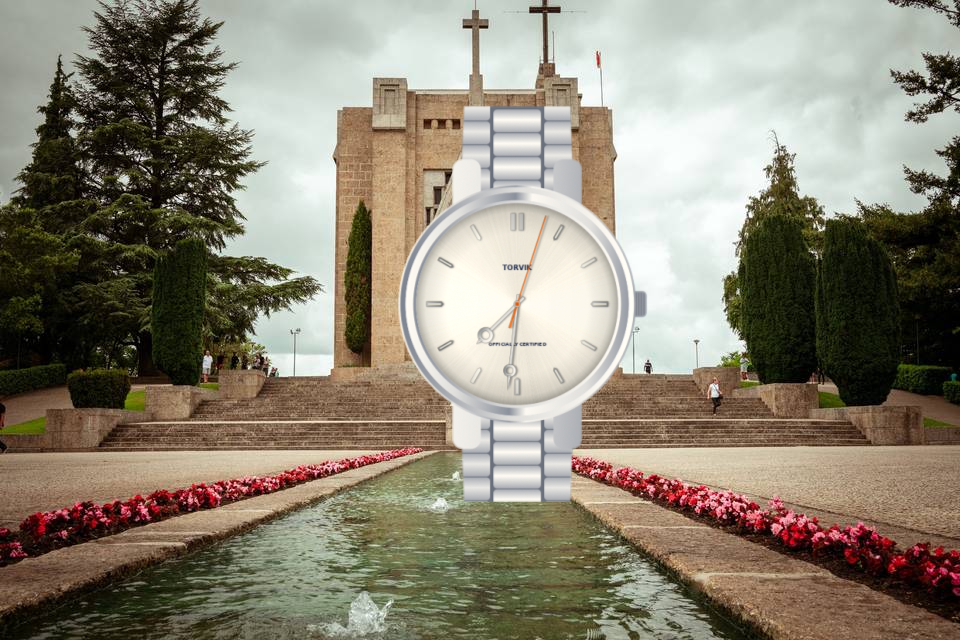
7:31:03
